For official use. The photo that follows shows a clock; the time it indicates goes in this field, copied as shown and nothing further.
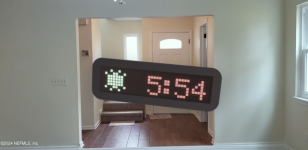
5:54
